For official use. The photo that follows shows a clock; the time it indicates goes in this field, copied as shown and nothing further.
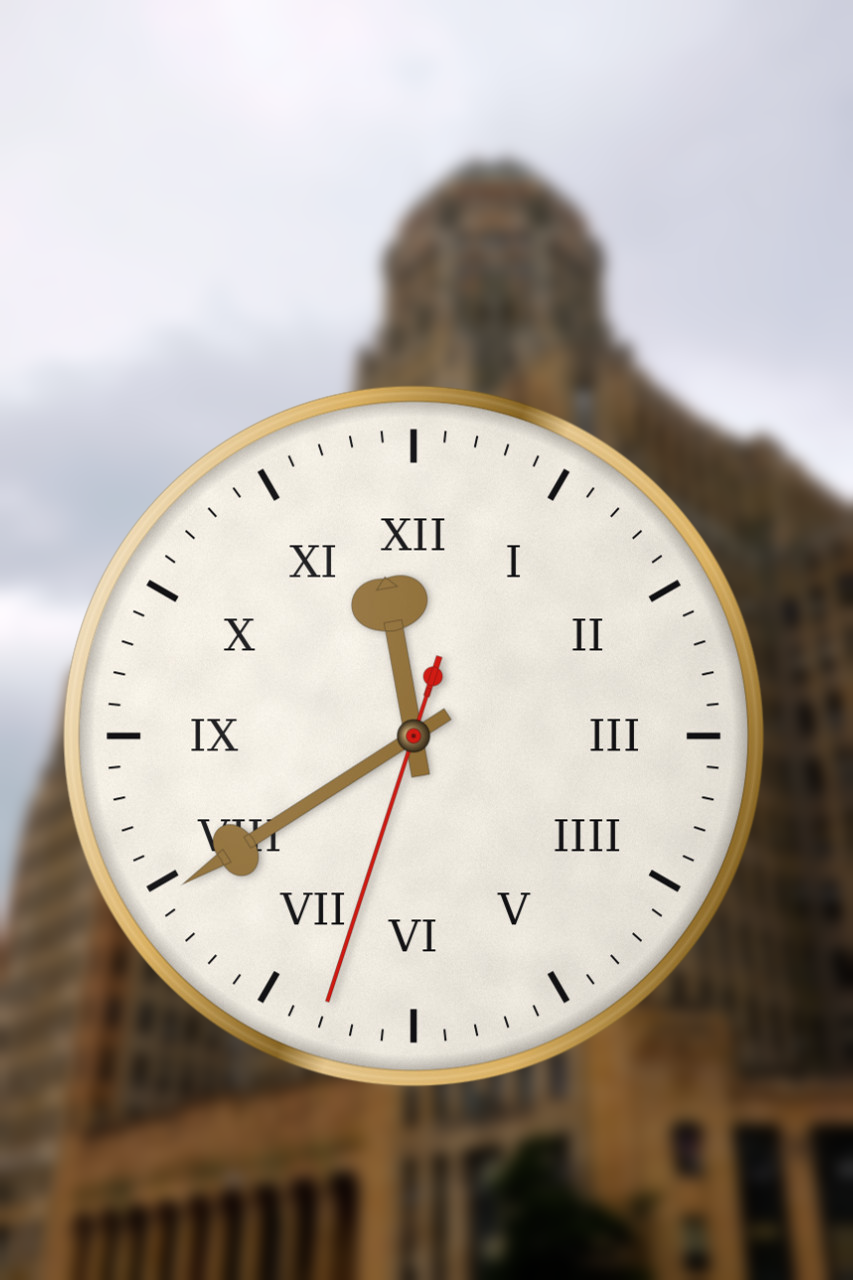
11:39:33
